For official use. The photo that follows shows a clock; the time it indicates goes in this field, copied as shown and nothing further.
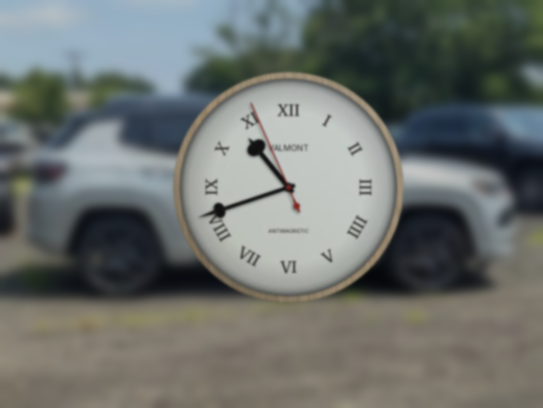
10:41:56
